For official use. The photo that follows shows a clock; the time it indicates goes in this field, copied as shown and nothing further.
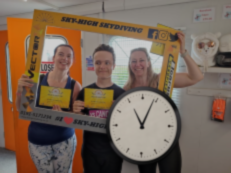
11:04
